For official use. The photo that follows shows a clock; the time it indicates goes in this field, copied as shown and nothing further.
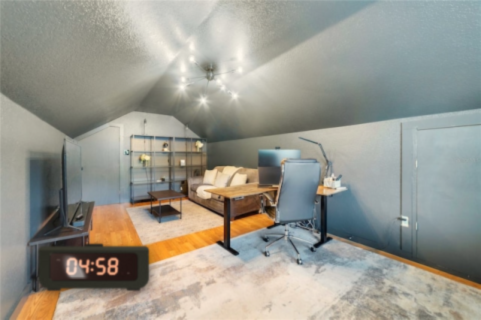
4:58
